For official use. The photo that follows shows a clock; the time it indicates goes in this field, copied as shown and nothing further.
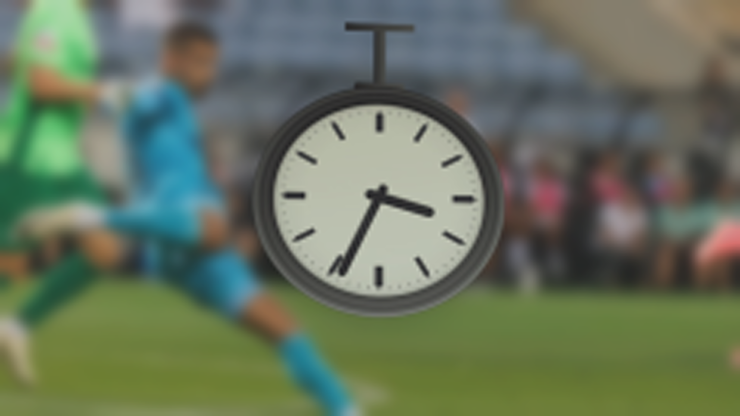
3:34
